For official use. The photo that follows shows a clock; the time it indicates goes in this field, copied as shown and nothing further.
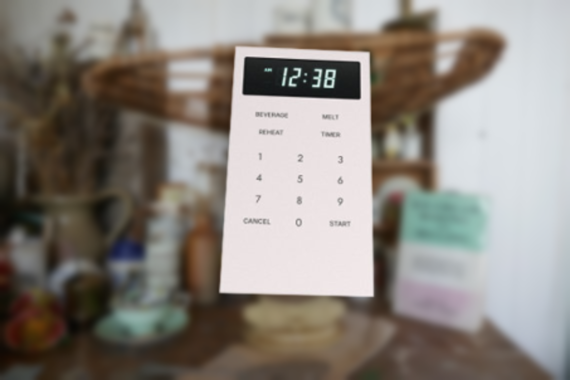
12:38
